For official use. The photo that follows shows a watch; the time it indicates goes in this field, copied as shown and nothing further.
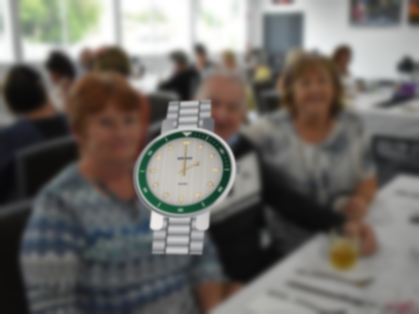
2:00
